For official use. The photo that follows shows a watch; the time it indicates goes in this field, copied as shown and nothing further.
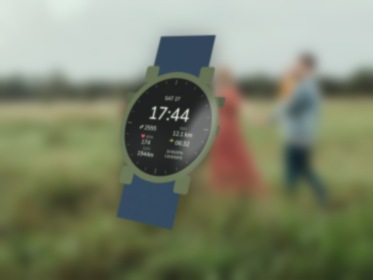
17:44
